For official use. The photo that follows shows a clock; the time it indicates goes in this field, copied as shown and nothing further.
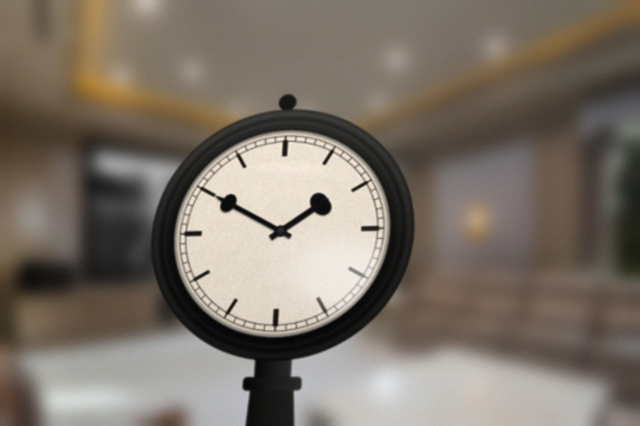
1:50
